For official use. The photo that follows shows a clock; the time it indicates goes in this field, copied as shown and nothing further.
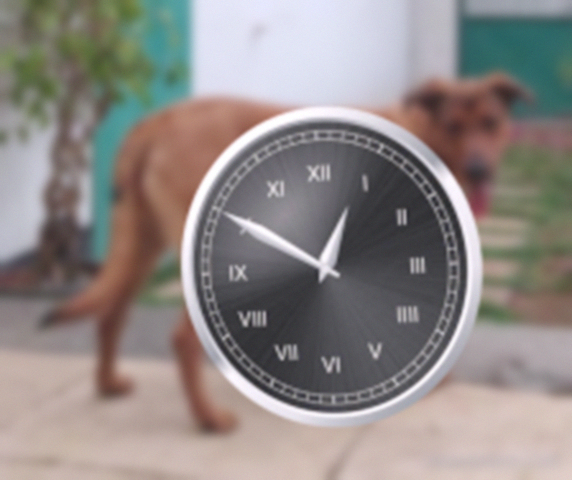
12:50
